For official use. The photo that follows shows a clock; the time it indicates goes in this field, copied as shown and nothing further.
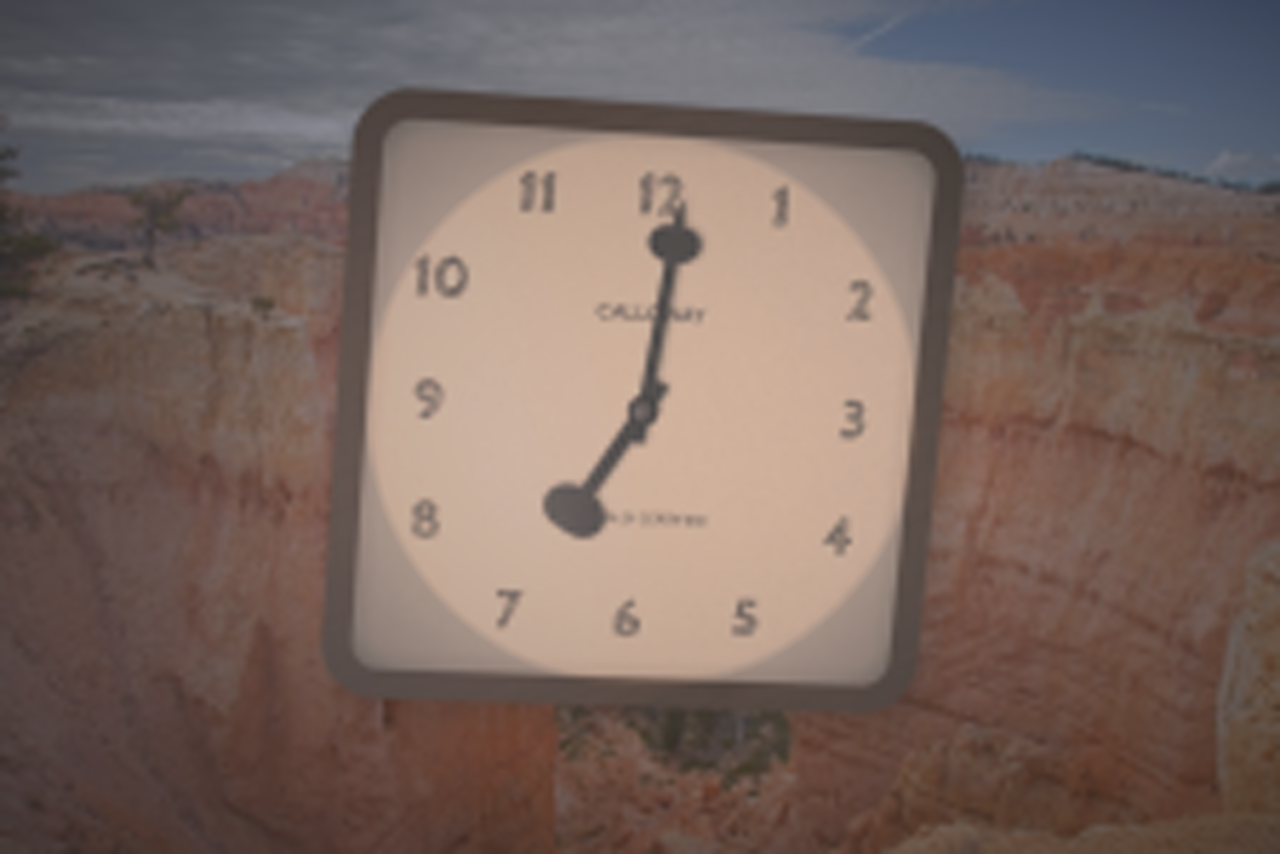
7:01
